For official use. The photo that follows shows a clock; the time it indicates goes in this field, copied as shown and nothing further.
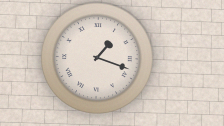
1:18
